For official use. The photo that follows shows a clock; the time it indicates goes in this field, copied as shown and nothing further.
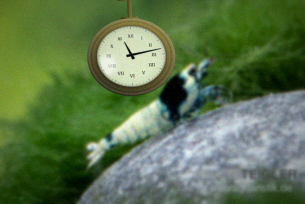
11:13
